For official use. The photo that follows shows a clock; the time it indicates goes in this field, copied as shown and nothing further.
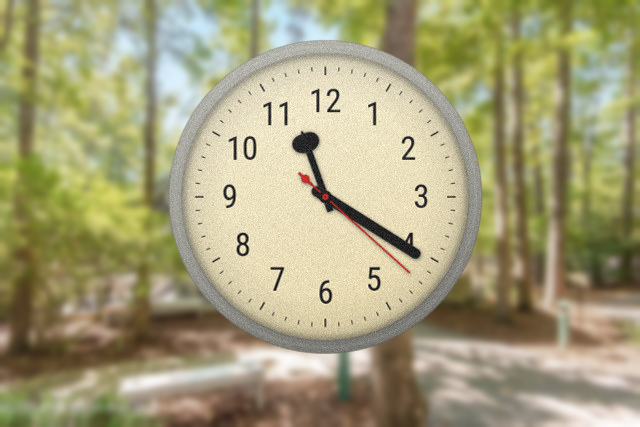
11:20:22
